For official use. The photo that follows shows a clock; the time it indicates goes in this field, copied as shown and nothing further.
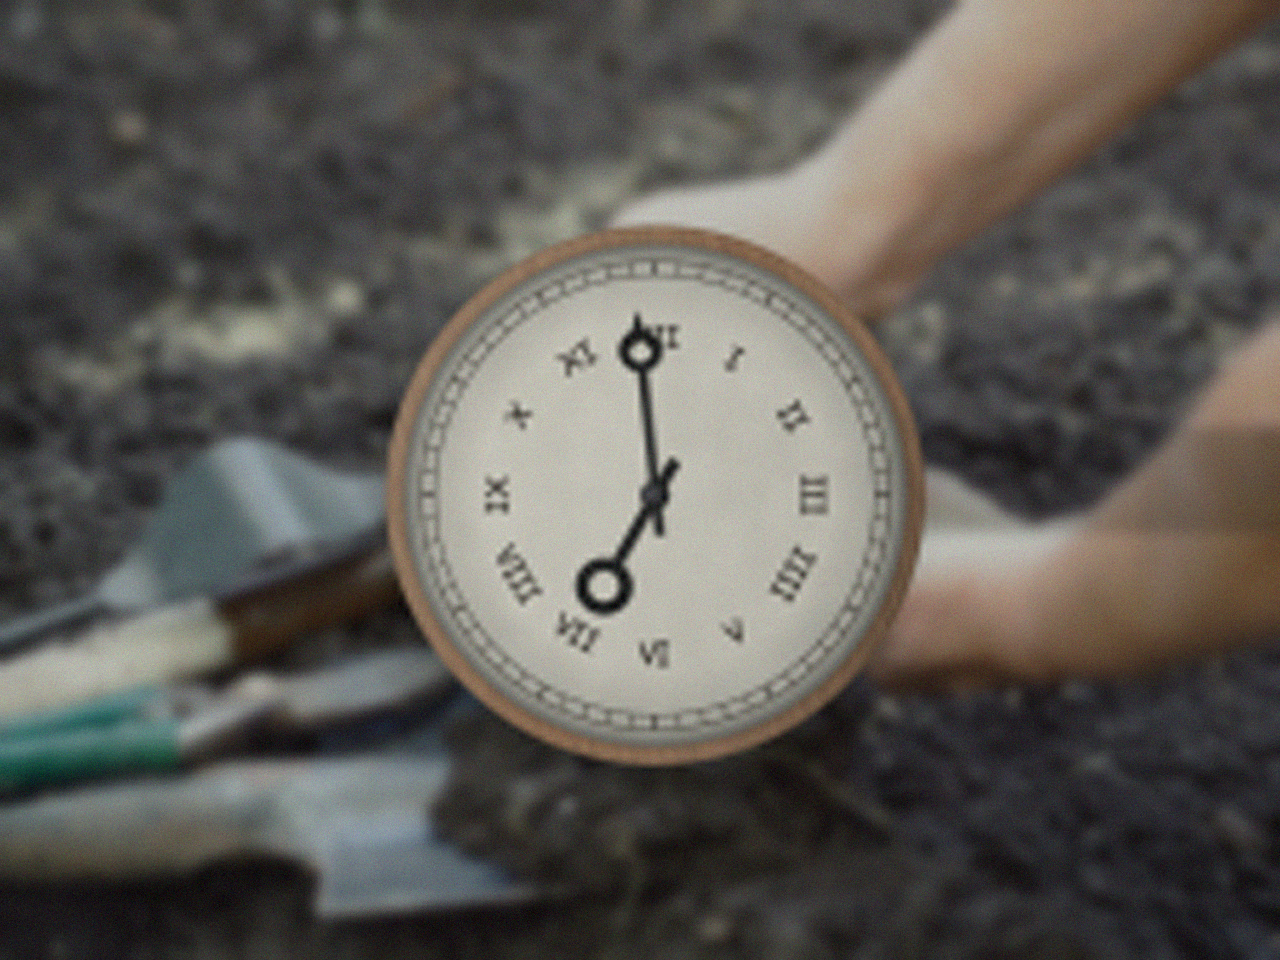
6:59
